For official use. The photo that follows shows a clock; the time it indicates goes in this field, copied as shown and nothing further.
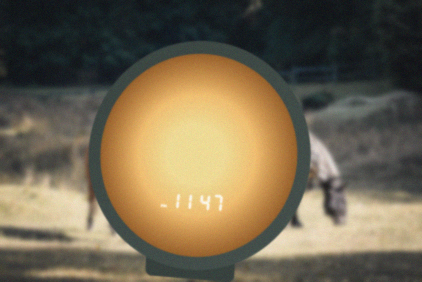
11:47
